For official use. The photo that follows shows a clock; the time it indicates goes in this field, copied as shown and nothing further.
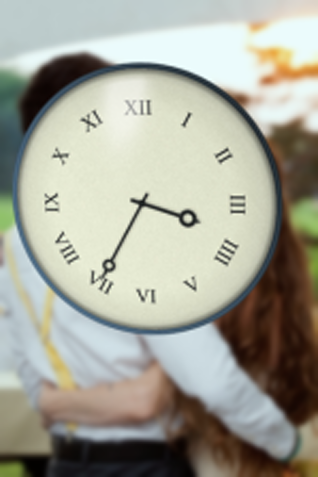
3:35
